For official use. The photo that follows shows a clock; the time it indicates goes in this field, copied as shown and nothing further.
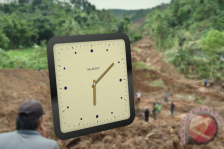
6:09
